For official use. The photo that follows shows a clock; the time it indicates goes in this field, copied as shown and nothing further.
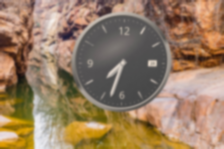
7:33
